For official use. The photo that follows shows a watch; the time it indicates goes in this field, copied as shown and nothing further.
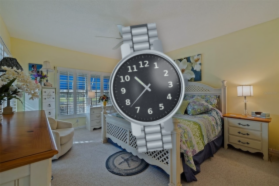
10:38
